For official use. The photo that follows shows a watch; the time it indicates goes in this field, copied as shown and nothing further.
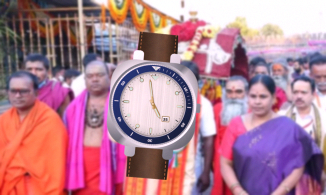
4:58
